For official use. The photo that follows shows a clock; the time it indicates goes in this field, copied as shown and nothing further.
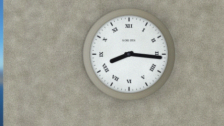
8:16
